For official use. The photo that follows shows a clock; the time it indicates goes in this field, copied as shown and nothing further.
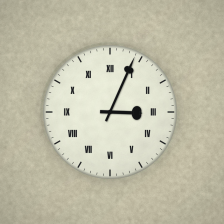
3:04
